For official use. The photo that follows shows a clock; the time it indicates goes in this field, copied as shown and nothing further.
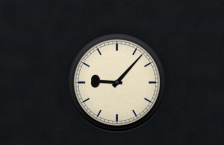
9:07
